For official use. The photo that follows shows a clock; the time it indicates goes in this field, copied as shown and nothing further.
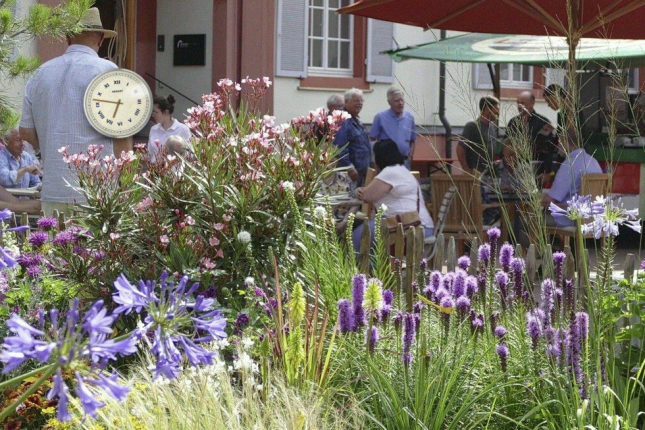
6:47
